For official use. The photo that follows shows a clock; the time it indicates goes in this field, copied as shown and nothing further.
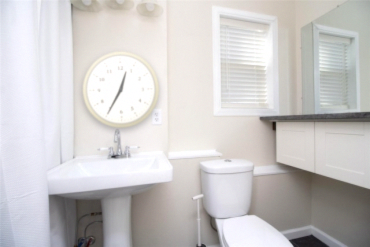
12:35
